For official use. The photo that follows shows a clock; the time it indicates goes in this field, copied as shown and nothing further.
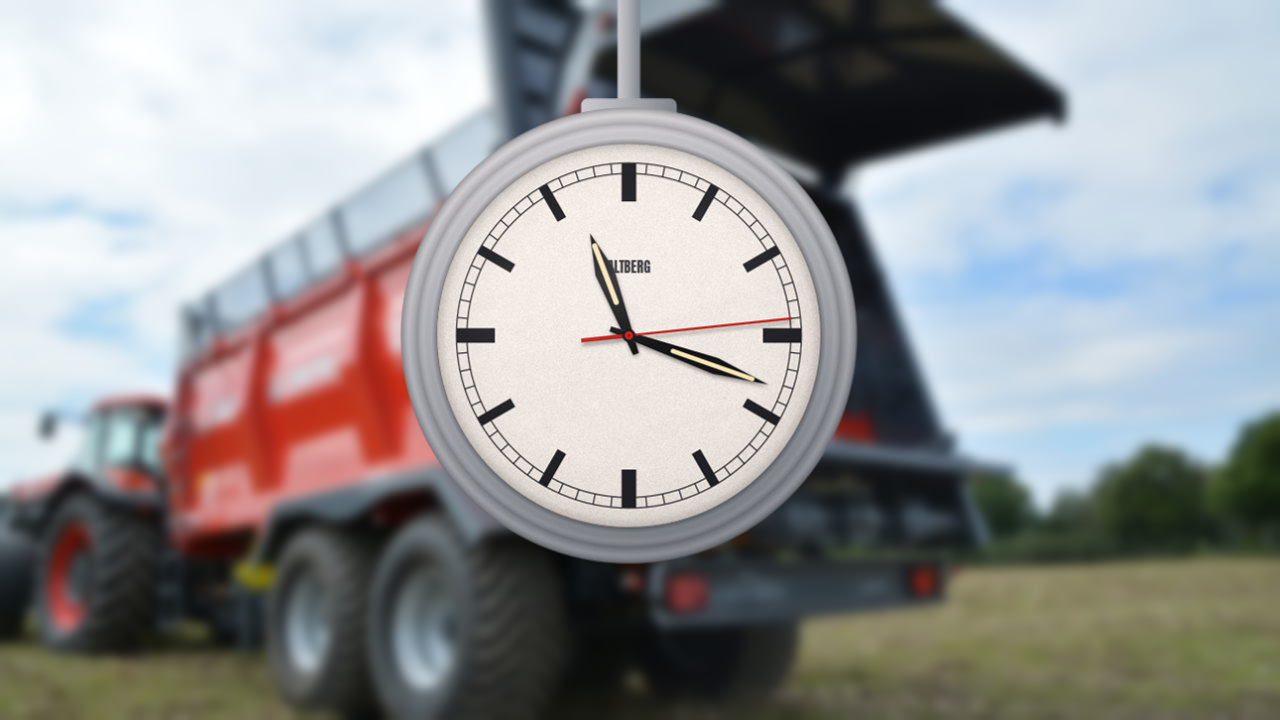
11:18:14
